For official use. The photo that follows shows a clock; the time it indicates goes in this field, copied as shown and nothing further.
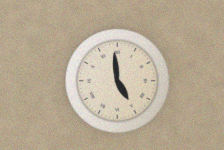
4:59
